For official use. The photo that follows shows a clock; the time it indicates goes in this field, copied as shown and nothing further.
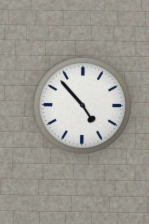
4:53
